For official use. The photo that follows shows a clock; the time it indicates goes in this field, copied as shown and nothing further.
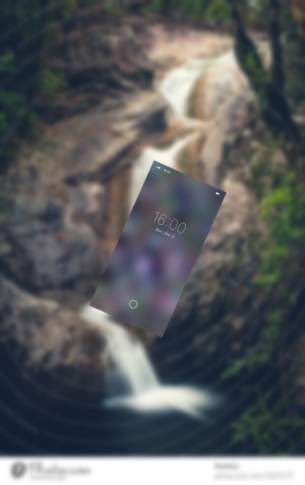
16:00
